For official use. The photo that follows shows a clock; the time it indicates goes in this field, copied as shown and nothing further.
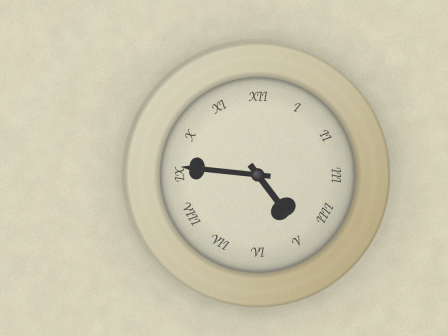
4:46
